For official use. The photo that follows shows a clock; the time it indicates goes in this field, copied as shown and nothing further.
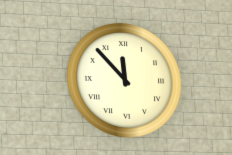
11:53
